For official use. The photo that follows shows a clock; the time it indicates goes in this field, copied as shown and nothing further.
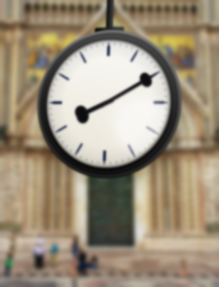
8:10
